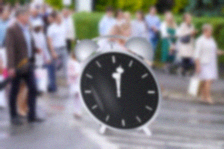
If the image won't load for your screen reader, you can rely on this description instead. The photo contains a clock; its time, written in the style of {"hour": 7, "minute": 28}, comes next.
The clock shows {"hour": 12, "minute": 2}
